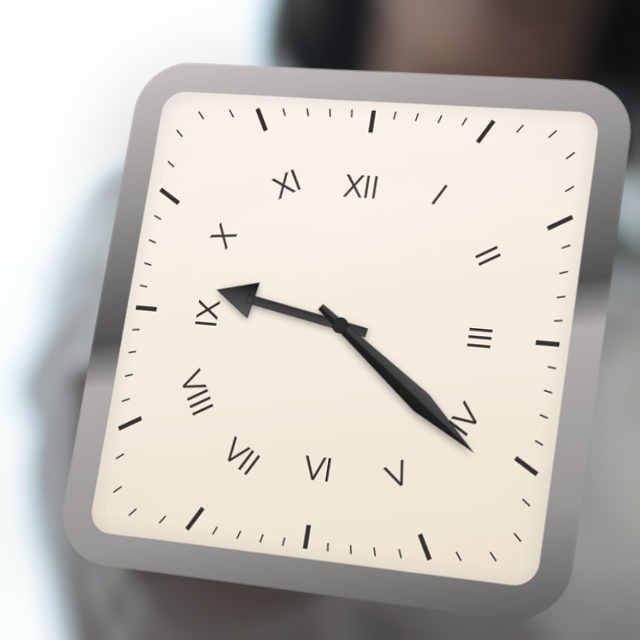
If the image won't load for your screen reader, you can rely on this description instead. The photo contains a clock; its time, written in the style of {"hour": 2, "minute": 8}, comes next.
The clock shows {"hour": 9, "minute": 21}
